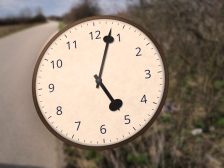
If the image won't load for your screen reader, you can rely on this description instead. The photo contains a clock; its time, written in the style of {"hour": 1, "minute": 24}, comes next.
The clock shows {"hour": 5, "minute": 3}
